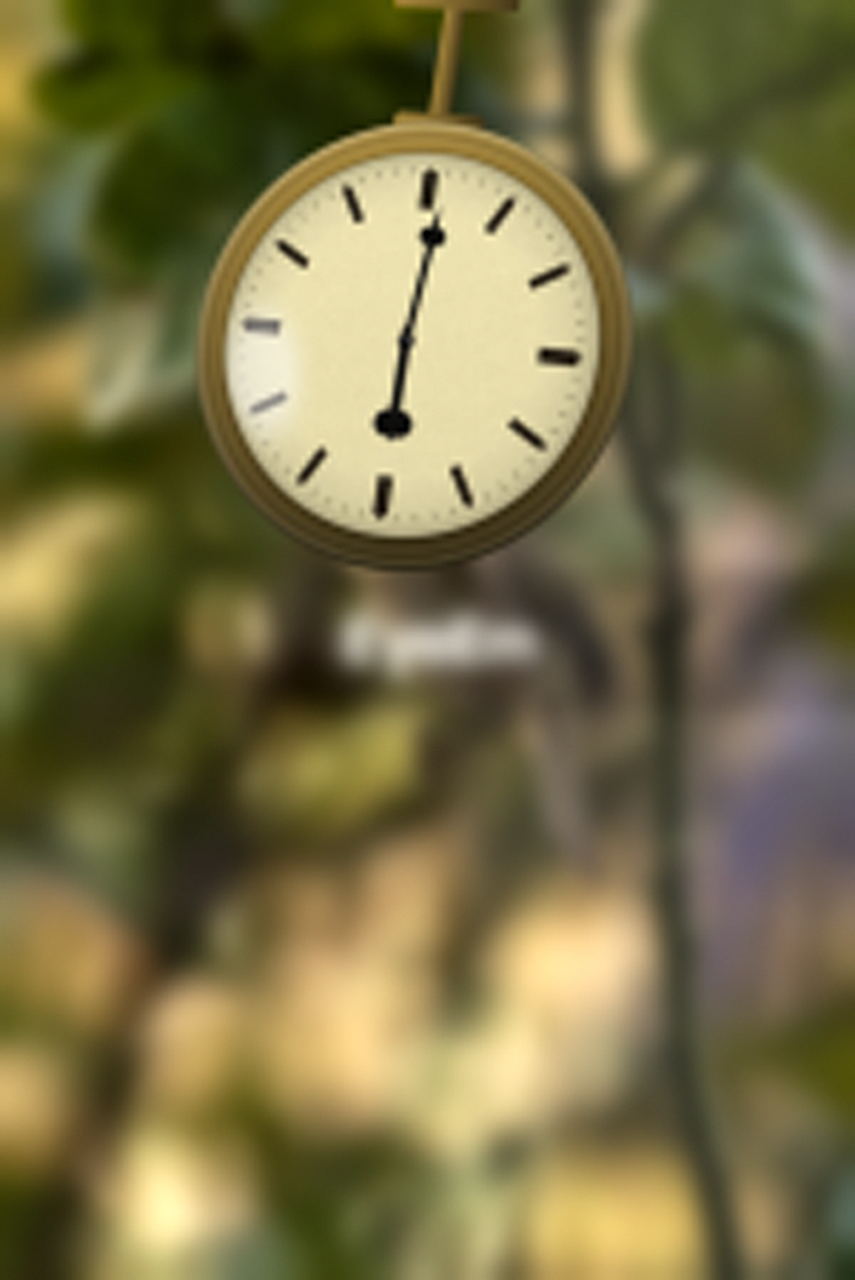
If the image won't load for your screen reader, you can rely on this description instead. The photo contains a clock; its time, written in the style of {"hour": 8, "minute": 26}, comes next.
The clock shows {"hour": 6, "minute": 1}
